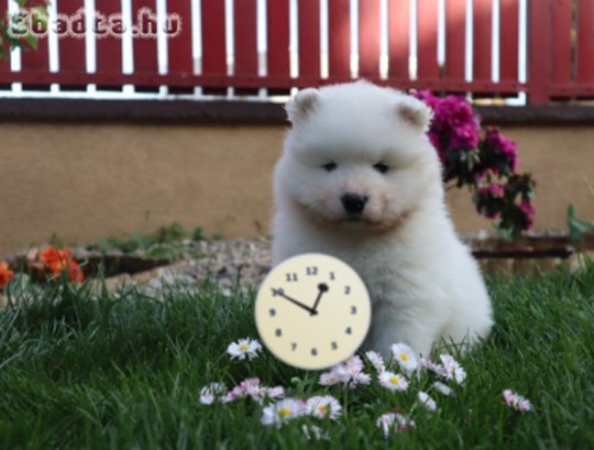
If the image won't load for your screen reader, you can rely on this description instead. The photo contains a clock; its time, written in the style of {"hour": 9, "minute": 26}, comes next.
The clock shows {"hour": 12, "minute": 50}
